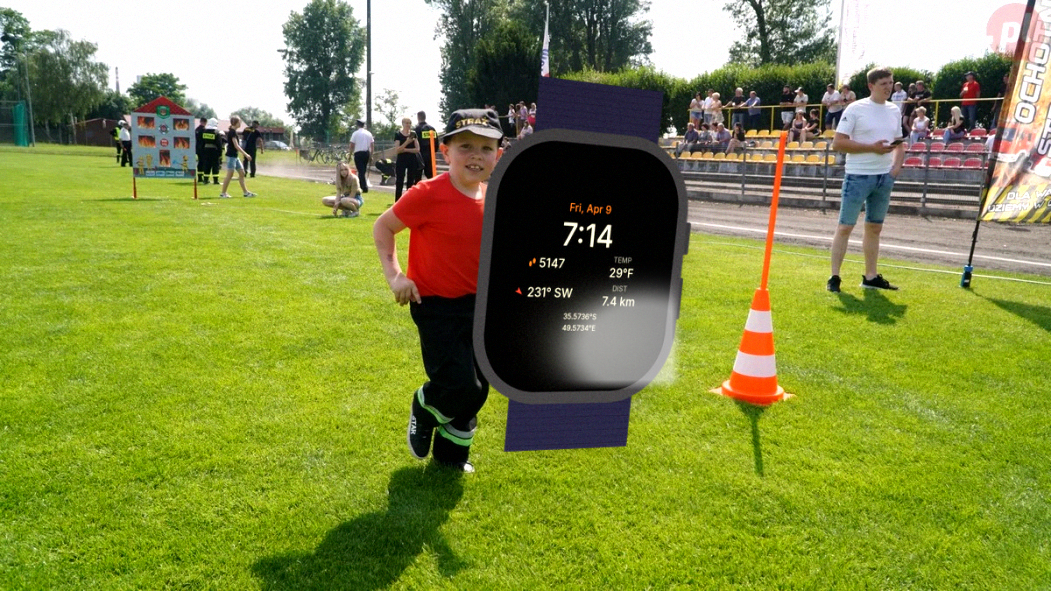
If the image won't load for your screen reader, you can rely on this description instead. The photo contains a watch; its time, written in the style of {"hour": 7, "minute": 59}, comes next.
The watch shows {"hour": 7, "minute": 14}
